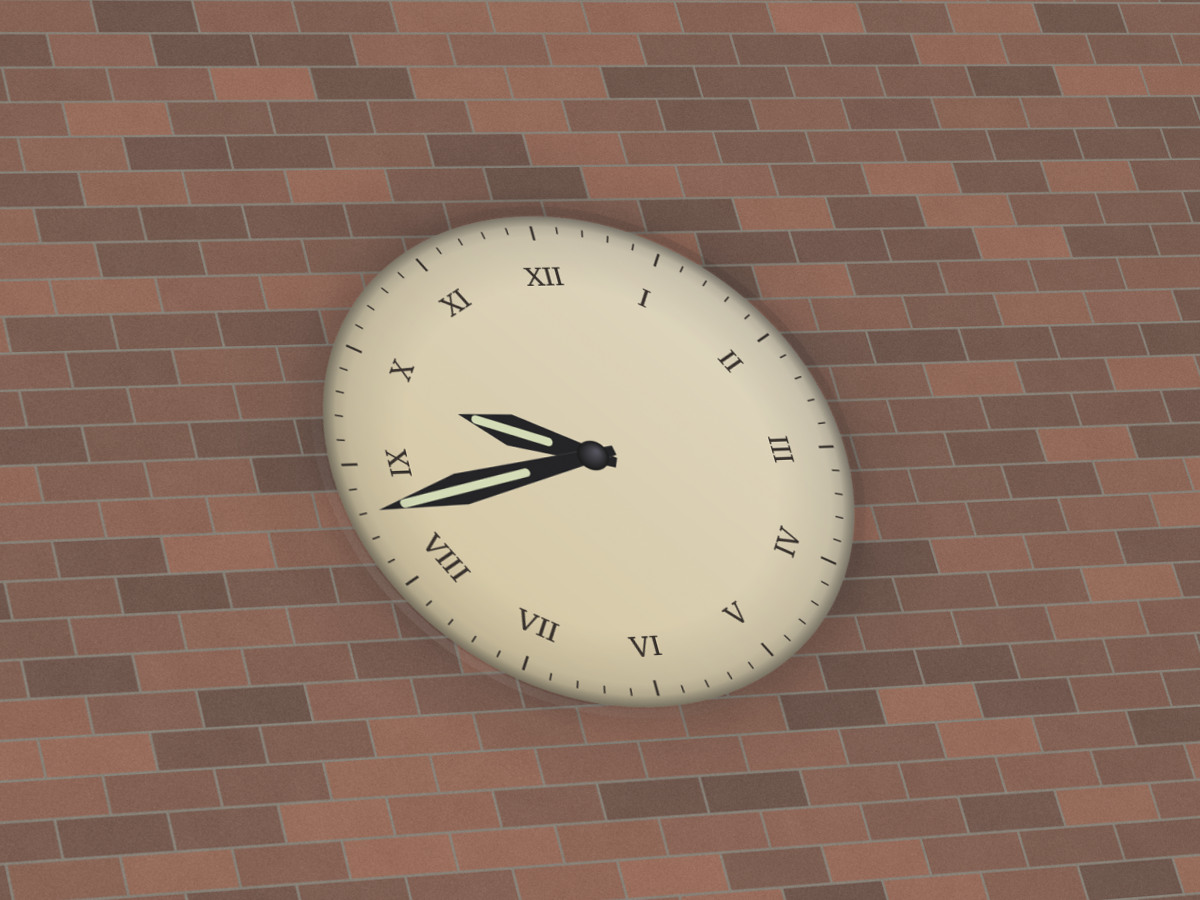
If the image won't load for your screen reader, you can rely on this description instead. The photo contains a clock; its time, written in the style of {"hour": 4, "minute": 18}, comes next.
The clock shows {"hour": 9, "minute": 43}
